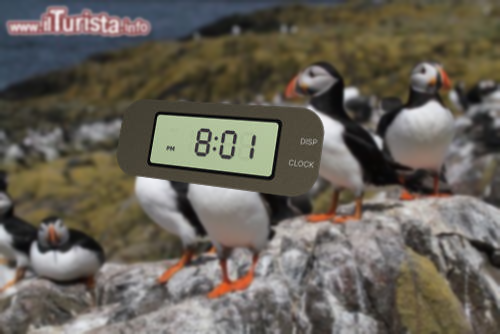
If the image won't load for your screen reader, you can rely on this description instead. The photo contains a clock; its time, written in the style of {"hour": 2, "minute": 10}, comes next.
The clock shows {"hour": 8, "minute": 1}
